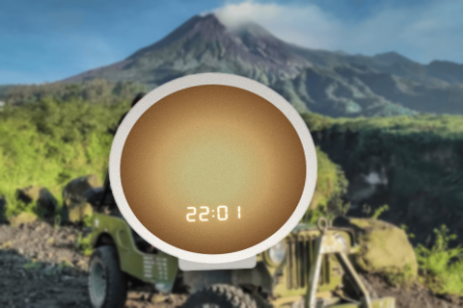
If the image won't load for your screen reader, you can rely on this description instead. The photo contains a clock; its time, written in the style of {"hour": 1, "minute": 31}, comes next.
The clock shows {"hour": 22, "minute": 1}
